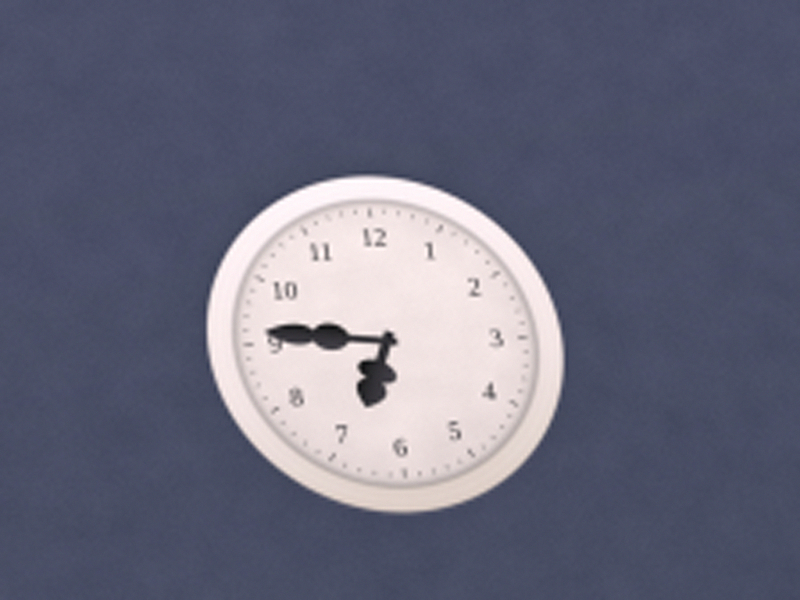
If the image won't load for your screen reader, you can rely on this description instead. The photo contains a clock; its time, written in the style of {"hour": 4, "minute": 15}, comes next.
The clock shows {"hour": 6, "minute": 46}
